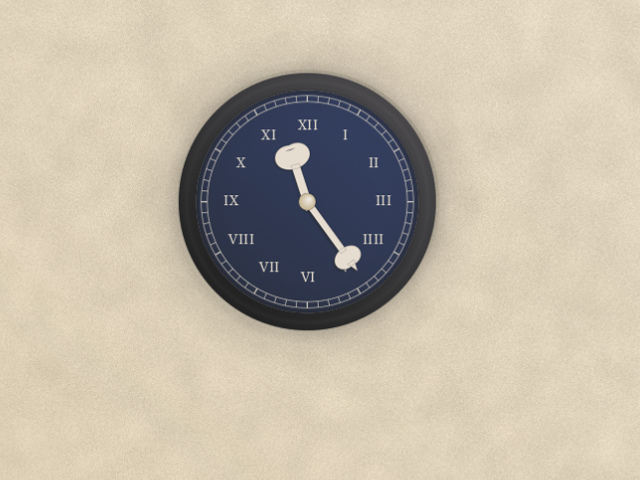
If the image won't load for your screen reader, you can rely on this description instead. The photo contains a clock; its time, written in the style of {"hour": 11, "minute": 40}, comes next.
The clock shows {"hour": 11, "minute": 24}
